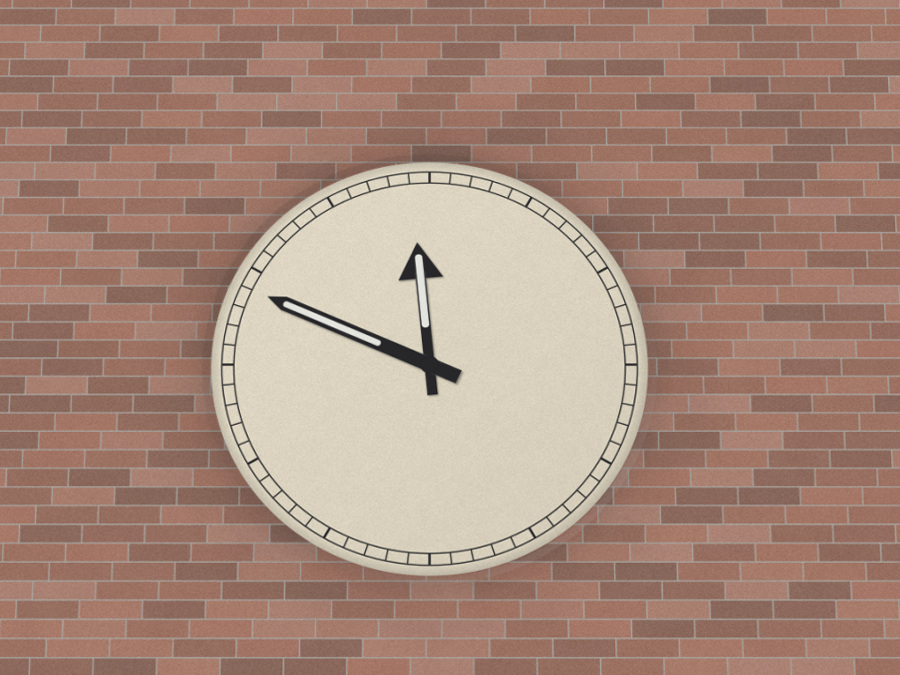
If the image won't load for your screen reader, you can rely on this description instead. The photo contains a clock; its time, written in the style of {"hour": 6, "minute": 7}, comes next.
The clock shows {"hour": 11, "minute": 49}
